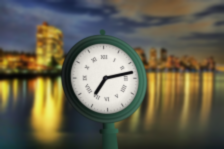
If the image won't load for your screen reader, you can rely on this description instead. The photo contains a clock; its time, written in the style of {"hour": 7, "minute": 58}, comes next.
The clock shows {"hour": 7, "minute": 13}
